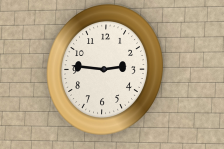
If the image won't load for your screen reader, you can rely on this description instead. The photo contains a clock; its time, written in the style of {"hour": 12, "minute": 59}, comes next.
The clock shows {"hour": 2, "minute": 46}
